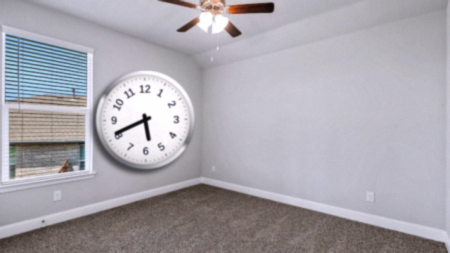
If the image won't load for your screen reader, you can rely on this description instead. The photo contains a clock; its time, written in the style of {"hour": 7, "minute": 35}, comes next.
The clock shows {"hour": 5, "minute": 41}
